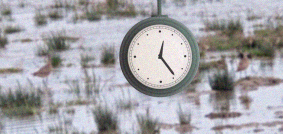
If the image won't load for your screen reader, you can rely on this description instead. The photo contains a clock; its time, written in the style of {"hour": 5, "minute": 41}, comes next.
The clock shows {"hour": 12, "minute": 24}
